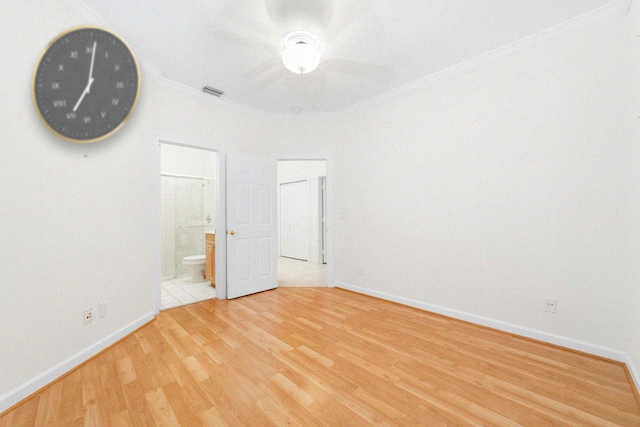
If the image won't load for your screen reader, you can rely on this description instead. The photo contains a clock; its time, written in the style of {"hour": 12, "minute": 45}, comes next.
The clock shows {"hour": 7, "minute": 1}
